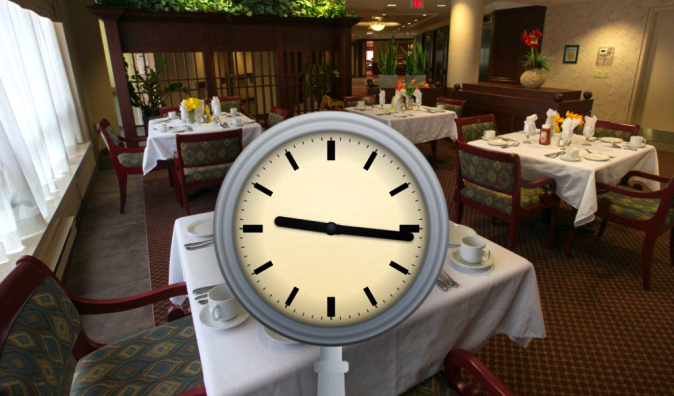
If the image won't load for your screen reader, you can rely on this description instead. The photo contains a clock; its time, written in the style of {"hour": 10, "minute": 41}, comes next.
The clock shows {"hour": 9, "minute": 16}
